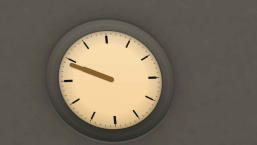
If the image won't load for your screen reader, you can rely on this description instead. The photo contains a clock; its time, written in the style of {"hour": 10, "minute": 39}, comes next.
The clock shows {"hour": 9, "minute": 49}
